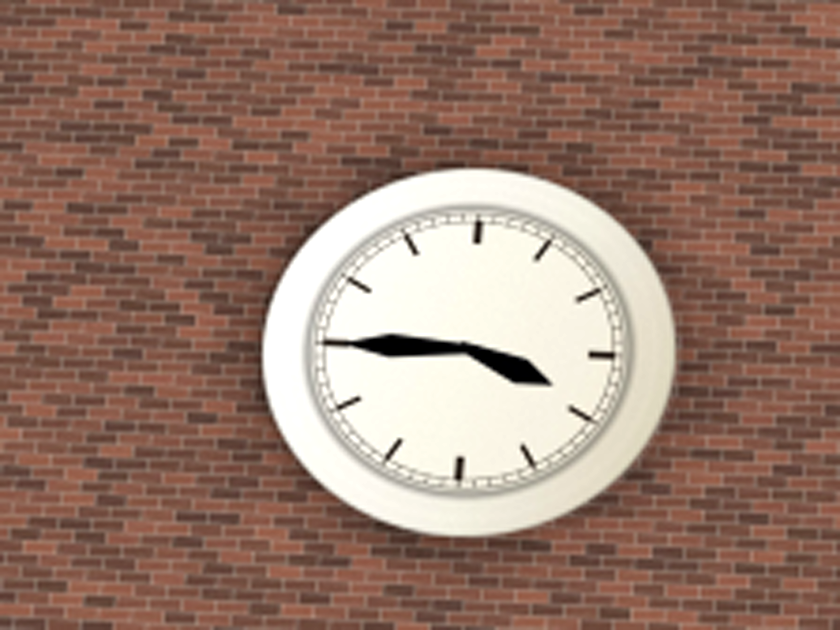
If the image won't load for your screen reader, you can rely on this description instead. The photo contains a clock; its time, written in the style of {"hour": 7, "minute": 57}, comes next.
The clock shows {"hour": 3, "minute": 45}
